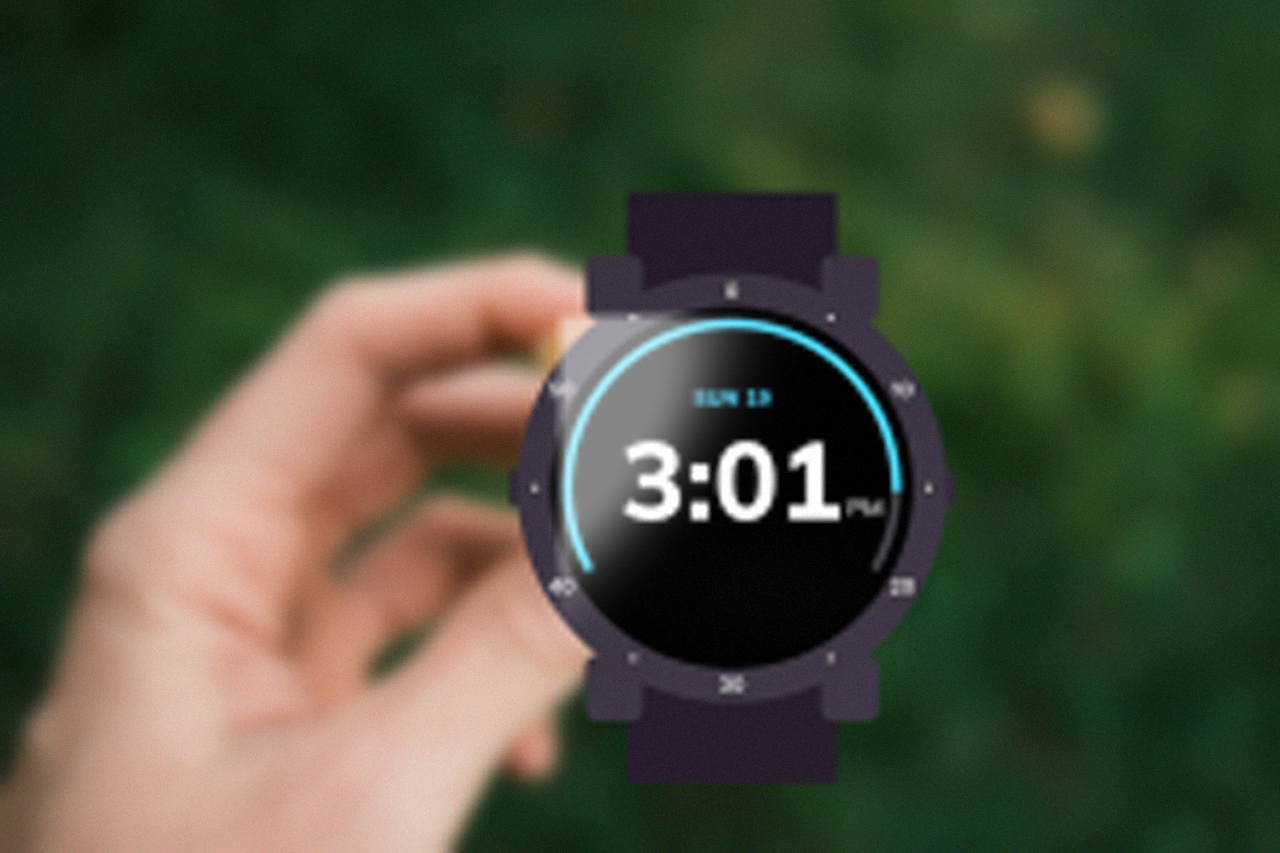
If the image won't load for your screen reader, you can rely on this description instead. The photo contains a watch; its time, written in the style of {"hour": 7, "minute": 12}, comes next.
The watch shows {"hour": 3, "minute": 1}
